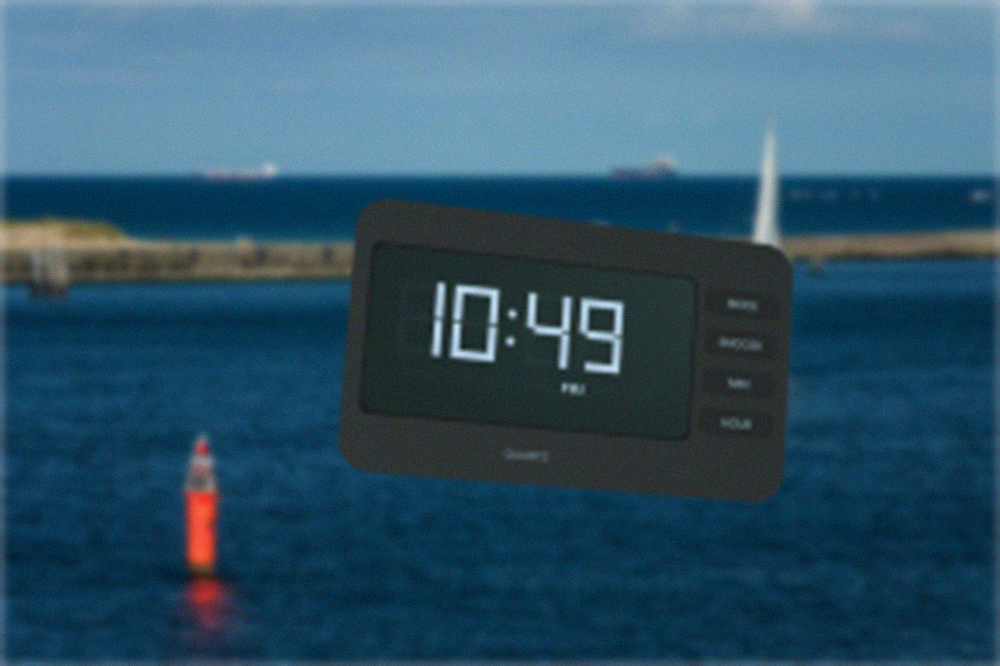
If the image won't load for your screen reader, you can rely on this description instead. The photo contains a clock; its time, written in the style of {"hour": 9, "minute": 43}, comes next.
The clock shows {"hour": 10, "minute": 49}
